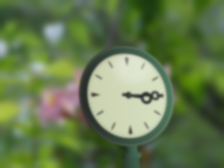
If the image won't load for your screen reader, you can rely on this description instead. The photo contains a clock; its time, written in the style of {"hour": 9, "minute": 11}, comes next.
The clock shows {"hour": 3, "minute": 15}
